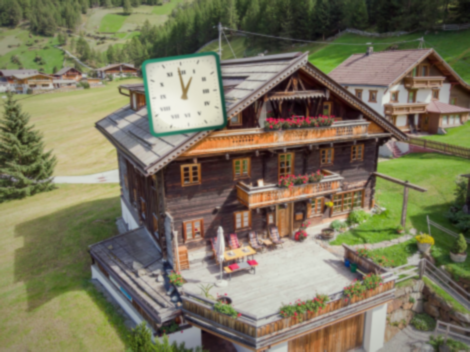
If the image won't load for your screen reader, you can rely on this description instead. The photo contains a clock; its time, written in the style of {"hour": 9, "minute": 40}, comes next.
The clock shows {"hour": 12, "minute": 59}
